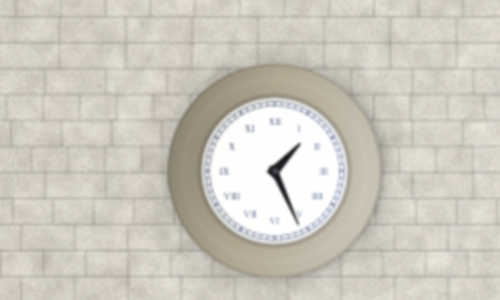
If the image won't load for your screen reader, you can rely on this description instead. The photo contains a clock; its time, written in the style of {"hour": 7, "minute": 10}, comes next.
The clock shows {"hour": 1, "minute": 26}
